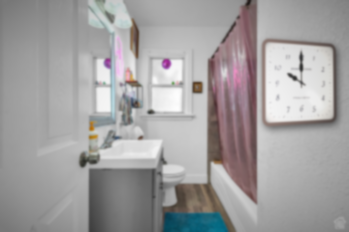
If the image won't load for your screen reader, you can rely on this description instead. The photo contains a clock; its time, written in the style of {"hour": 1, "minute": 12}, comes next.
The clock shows {"hour": 10, "minute": 0}
